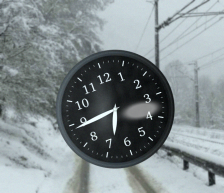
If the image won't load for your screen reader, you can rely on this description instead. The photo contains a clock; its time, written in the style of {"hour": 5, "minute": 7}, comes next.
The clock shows {"hour": 6, "minute": 44}
